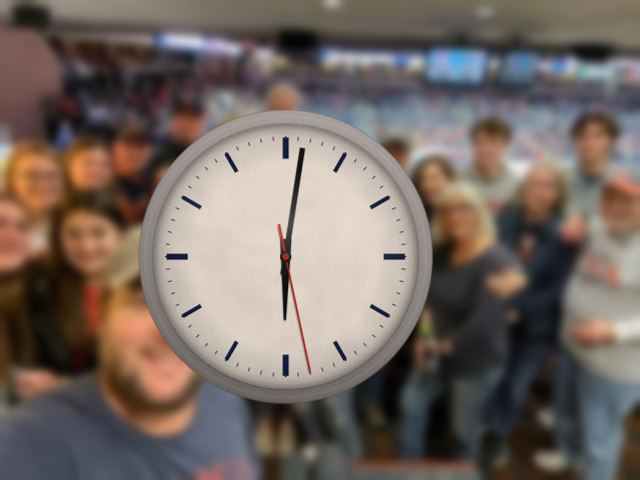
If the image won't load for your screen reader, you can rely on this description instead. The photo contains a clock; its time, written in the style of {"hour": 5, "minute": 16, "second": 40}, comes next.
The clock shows {"hour": 6, "minute": 1, "second": 28}
